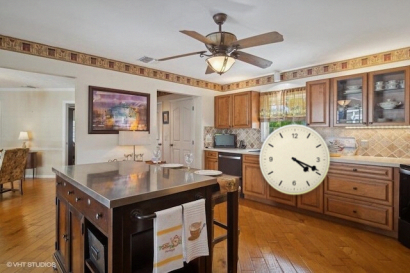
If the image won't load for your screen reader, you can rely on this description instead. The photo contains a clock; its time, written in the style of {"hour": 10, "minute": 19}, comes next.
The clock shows {"hour": 4, "minute": 19}
